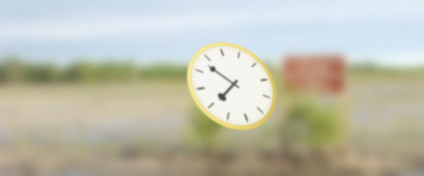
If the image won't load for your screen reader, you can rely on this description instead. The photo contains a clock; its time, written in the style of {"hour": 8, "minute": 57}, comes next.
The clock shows {"hour": 7, "minute": 53}
